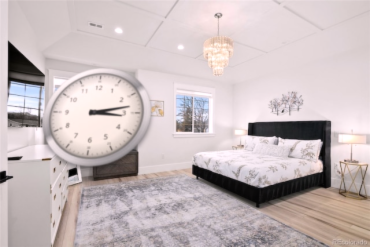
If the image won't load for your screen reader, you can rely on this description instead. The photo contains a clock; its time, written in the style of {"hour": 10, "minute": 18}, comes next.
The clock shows {"hour": 3, "minute": 13}
